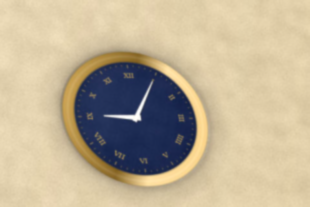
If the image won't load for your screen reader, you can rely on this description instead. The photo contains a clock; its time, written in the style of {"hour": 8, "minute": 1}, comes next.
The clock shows {"hour": 9, "minute": 5}
